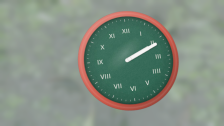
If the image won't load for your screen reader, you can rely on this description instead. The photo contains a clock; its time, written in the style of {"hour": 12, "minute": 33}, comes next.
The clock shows {"hour": 2, "minute": 11}
